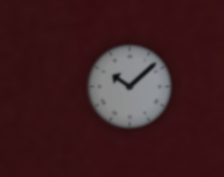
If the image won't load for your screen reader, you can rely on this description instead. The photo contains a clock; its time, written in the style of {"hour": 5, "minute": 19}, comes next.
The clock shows {"hour": 10, "minute": 8}
